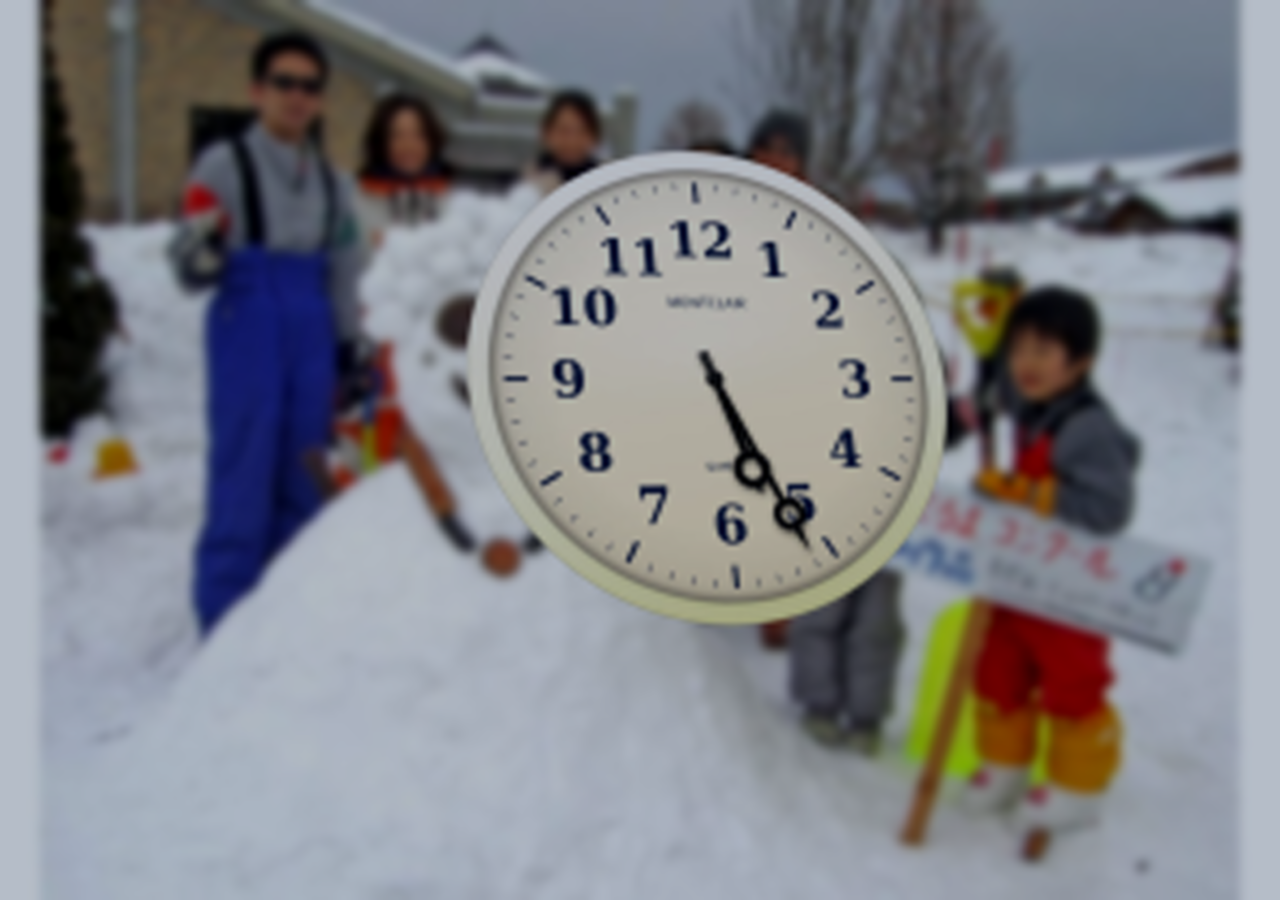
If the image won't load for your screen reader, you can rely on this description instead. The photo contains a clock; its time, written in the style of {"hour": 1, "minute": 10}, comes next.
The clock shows {"hour": 5, "minute": 26}
